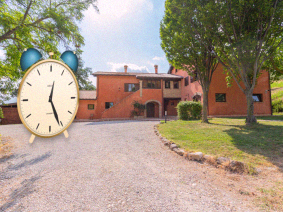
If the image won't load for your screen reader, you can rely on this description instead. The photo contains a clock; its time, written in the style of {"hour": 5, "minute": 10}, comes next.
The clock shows {"hour": 12, "minute": 26}
